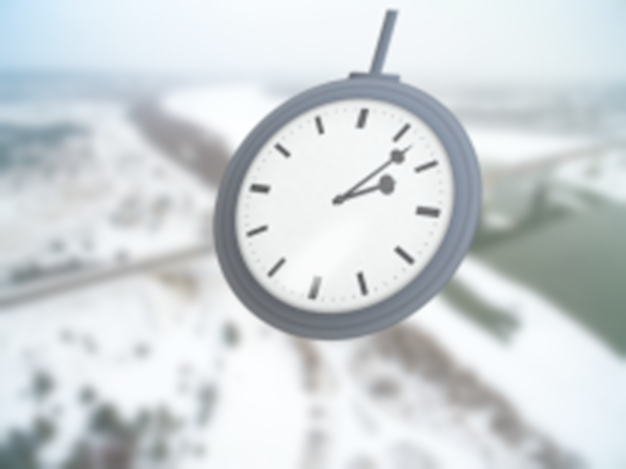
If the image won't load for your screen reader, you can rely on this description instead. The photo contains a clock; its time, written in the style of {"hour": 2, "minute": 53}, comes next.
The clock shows {"hour": 2, "minute": 7}
